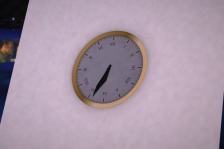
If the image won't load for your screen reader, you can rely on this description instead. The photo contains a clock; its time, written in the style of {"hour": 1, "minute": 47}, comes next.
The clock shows {"hour": 6, "minute": 34}
